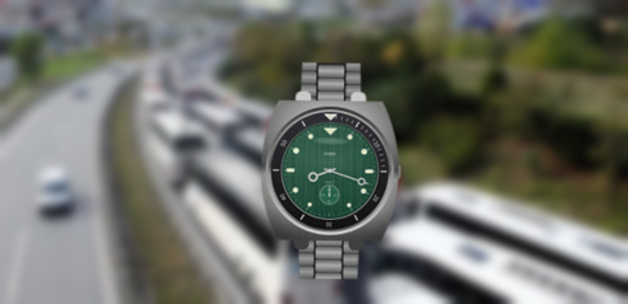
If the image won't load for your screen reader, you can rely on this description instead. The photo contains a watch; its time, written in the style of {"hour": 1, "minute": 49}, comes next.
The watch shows {"hour": 8, "minute": 18}
